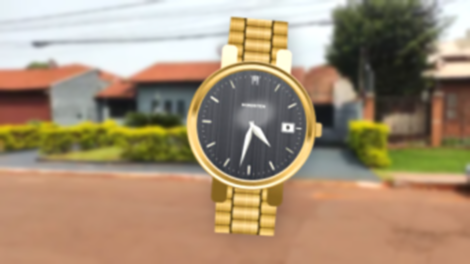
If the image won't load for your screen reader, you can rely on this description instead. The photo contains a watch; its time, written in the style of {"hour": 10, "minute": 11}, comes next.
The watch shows {"hour": 4, "minute": 32}
